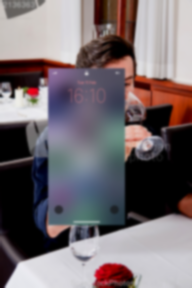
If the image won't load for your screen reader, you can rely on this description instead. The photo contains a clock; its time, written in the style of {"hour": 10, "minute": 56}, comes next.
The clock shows {"hour": 16, "minute": 10}
